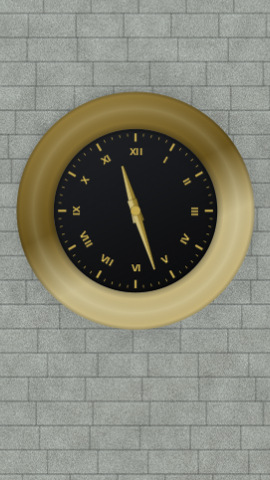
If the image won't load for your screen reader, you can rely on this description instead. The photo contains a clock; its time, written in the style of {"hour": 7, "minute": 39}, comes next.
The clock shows {"hour": 11, "minute": 27}
